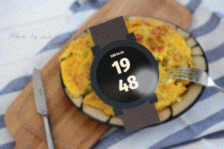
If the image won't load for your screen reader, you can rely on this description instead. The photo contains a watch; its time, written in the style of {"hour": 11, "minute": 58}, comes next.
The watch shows {"hour": 19, "minute": 48}
